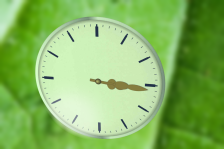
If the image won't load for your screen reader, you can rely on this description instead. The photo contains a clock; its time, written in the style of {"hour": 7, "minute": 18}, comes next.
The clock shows {"hour": 3, "minute": 16}
